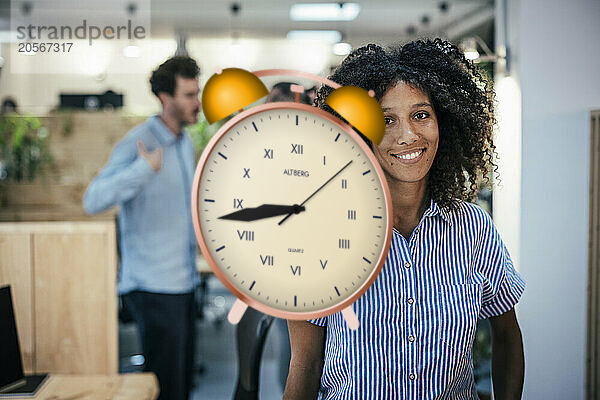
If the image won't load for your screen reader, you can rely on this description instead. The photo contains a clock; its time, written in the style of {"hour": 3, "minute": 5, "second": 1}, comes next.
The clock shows {"hour": 8, "minute": 43, "second": 8}
